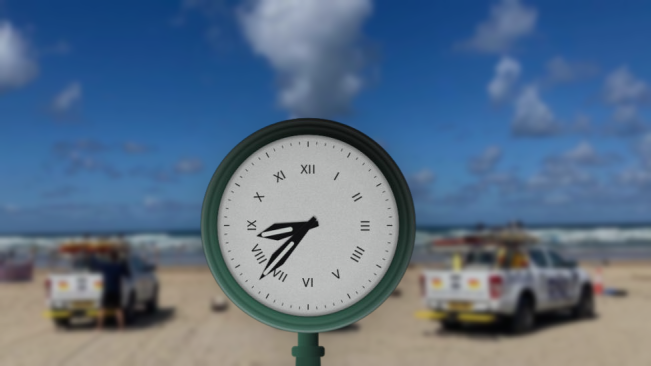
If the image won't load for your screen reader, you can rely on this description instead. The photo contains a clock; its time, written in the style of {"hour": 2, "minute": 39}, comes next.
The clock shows {"hour": 8, "minute": 37}
